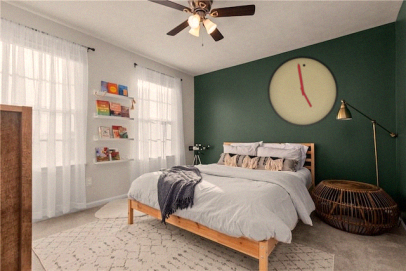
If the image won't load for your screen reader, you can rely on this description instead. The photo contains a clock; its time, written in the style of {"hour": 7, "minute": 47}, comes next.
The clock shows {"hour": 4, "minute": 58}
